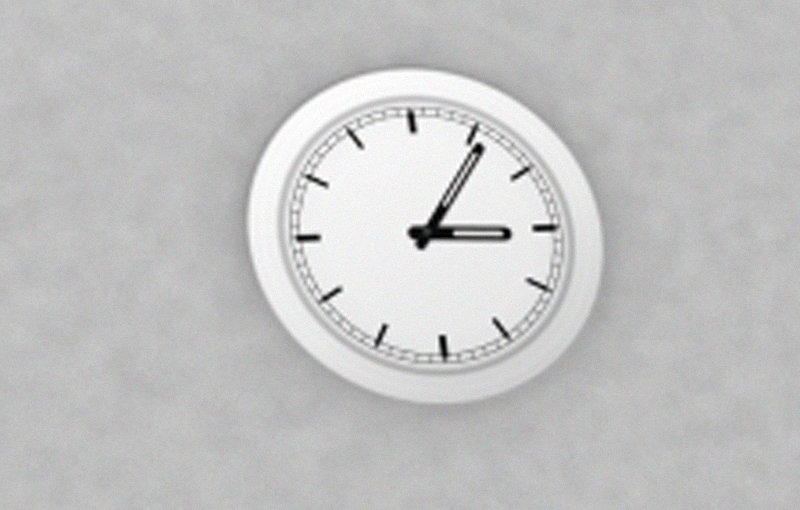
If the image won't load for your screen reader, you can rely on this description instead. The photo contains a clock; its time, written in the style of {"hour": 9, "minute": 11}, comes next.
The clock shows {"hour": 3, "minute": 6}
